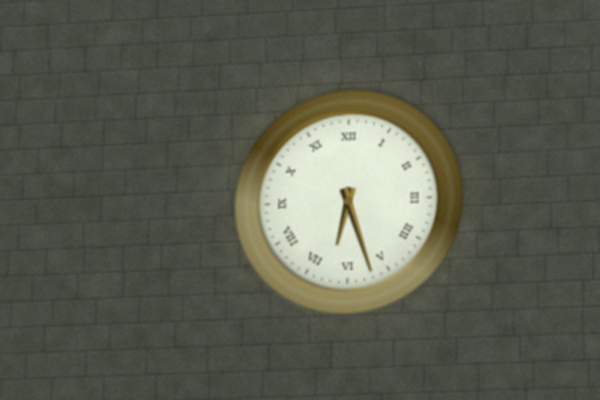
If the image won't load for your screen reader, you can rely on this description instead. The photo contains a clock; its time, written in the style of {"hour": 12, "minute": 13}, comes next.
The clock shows {"hour": 6, "minute": 27}
